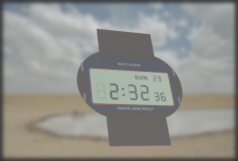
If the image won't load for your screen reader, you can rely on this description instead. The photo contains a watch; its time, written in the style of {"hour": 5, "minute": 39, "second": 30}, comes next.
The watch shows {"hour": 2, "minute": 32, "second": 36}
